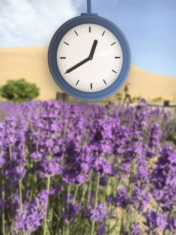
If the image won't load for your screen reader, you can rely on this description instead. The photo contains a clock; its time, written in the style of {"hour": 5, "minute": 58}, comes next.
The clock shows {"hour": 12, "minute": 40}
